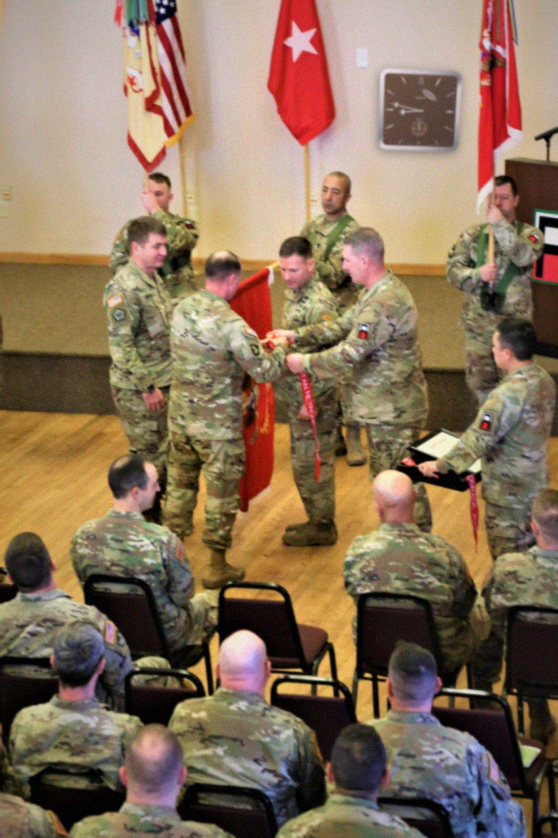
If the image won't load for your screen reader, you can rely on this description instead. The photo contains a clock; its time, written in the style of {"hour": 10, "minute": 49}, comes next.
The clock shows {"hour": 8, "minute": 47}
